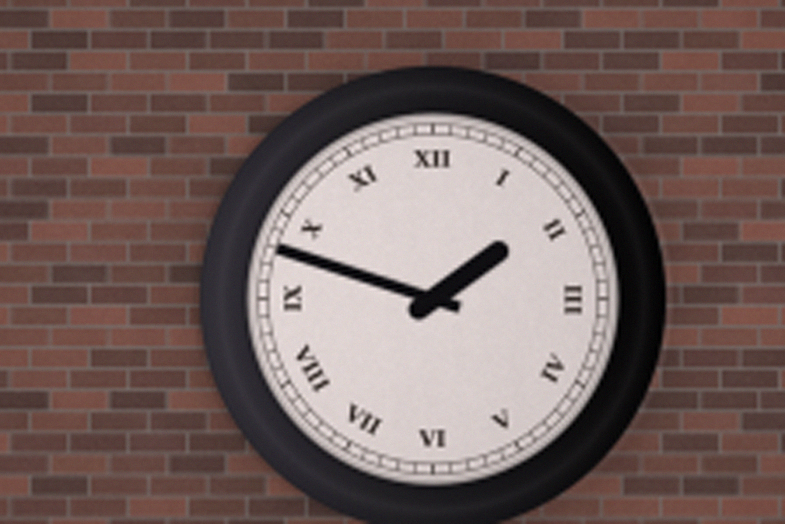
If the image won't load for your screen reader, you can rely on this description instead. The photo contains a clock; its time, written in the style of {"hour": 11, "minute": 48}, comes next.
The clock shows {"hour": 1, "minute": 48}
